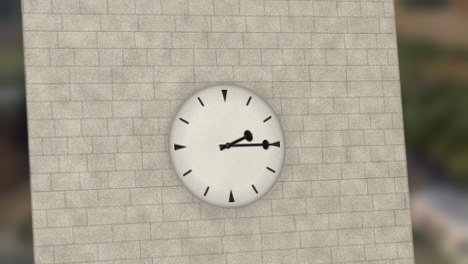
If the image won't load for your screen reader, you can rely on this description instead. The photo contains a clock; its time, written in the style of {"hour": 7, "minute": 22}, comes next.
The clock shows {"hour": 2, "minute": 15}
